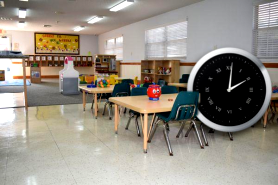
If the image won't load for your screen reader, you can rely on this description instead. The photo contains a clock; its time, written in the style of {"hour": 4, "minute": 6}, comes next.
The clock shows {"hour": 2, "minute": 1}
